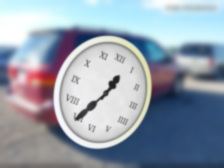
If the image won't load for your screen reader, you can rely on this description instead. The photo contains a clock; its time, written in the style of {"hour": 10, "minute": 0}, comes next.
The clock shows {"hour": 12, "minute": 35}
